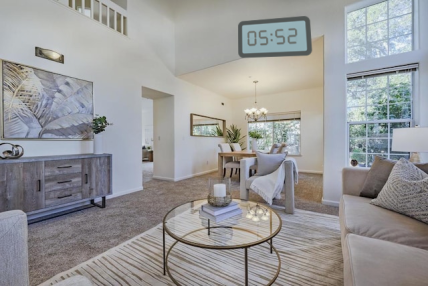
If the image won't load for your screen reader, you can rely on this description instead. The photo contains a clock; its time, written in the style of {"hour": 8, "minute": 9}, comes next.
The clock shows {"hour": 5, "minute": 52}
